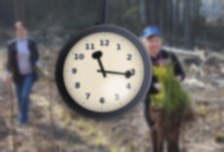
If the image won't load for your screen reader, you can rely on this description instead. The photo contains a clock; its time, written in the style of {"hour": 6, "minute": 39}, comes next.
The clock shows {"hour": 11, "minute": 16}
